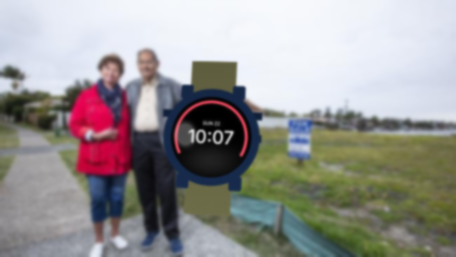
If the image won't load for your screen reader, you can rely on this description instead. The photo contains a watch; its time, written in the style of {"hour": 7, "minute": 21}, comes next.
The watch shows {"hour": 10, "minute": 7}
